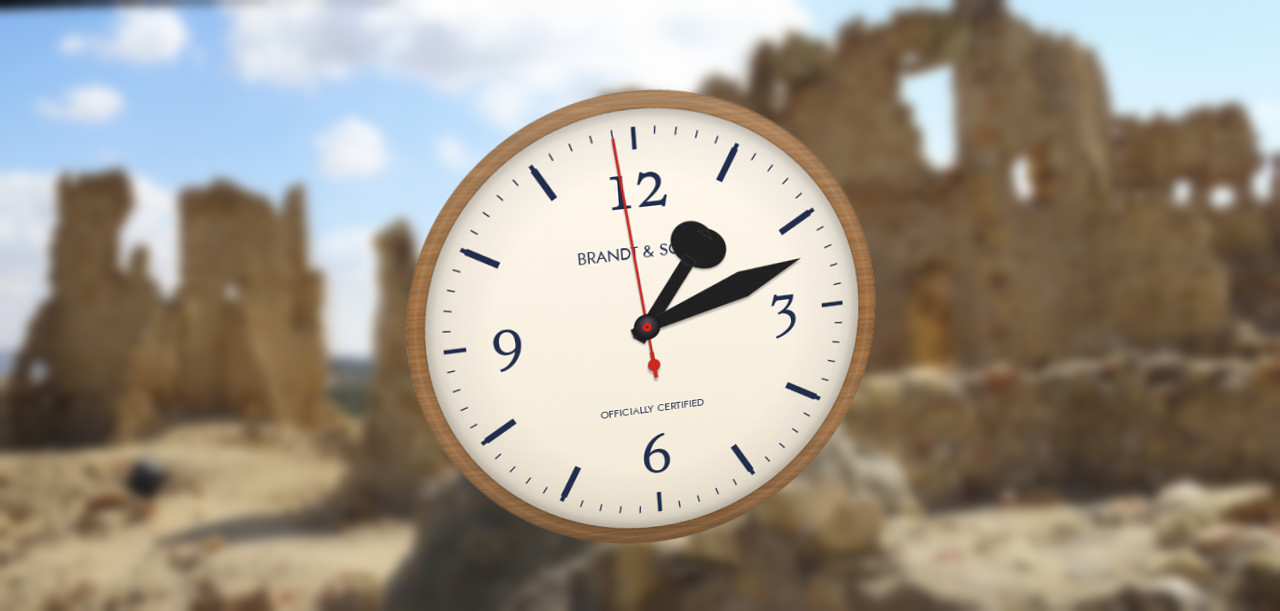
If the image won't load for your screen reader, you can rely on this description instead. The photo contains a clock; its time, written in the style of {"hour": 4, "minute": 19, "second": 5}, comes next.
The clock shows {"hour": 1, "minute": 11, "second": 59}
